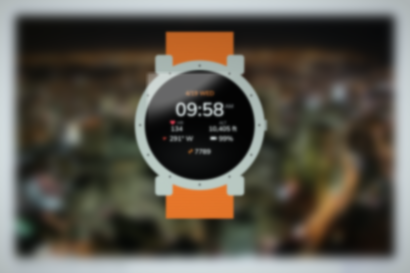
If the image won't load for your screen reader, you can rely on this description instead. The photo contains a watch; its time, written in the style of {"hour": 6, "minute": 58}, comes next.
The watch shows {"hour": 9, "minute": 58}
